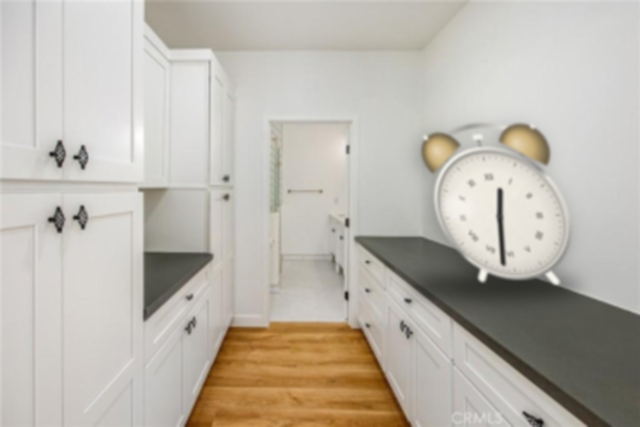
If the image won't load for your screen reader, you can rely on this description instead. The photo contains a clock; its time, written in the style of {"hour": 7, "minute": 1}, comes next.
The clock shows {"hour": 12, "minute": 32}
